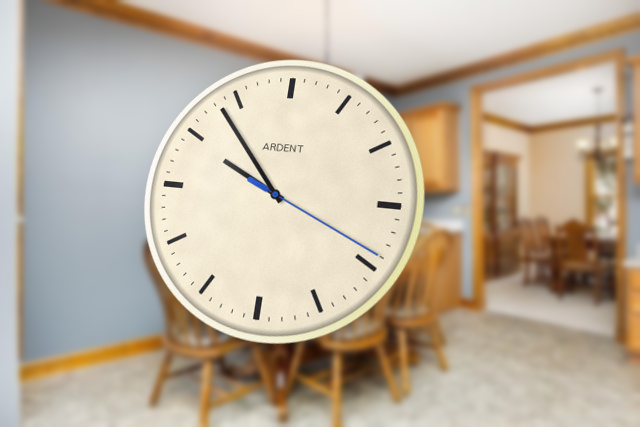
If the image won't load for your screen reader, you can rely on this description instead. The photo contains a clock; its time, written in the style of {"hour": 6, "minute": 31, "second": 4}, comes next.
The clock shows {"hour": 9, "minute": 53, "second": 19}
